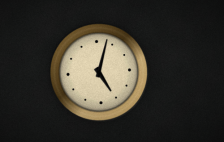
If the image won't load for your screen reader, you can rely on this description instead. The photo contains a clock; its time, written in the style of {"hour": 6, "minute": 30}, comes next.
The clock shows {"hour": 5, "minute": 3}
